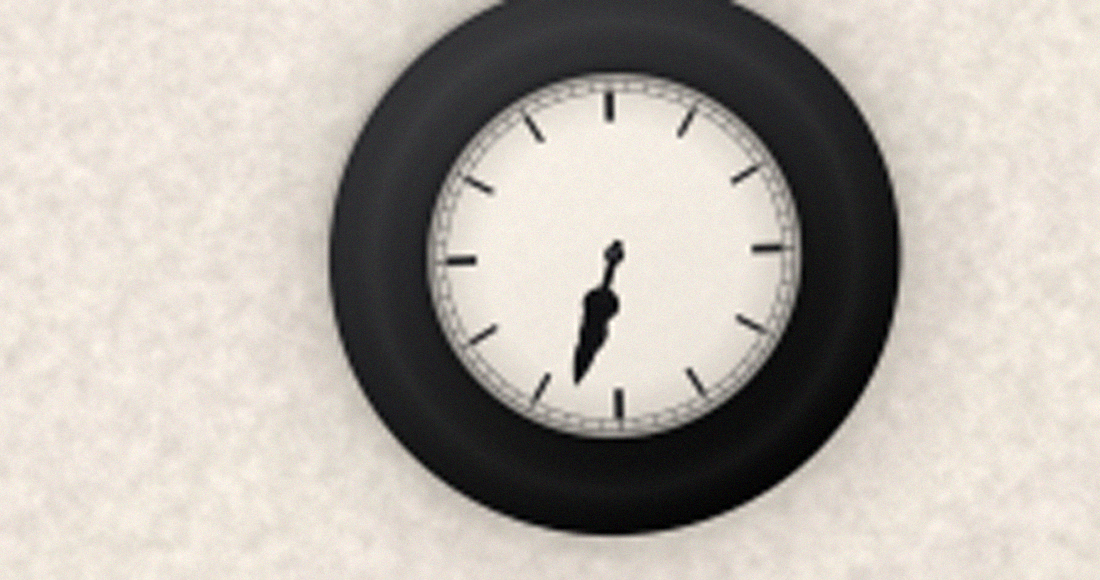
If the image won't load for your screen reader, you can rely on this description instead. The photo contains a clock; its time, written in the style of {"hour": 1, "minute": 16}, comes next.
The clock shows {"hour": 6, "minute": 33}
